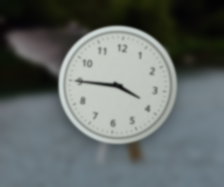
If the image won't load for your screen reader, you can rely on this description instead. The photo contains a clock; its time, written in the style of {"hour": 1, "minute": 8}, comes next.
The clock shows {"hour": 3, "minute": 45}
